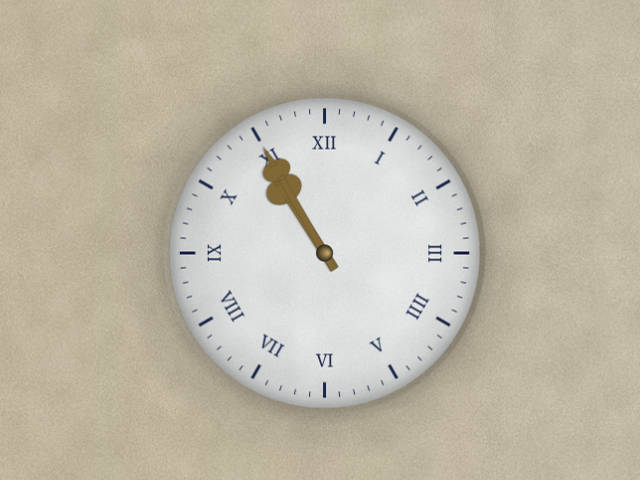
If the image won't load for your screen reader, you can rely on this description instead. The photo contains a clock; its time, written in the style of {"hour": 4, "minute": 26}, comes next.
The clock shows {"hour": 10, "minute": 55}
